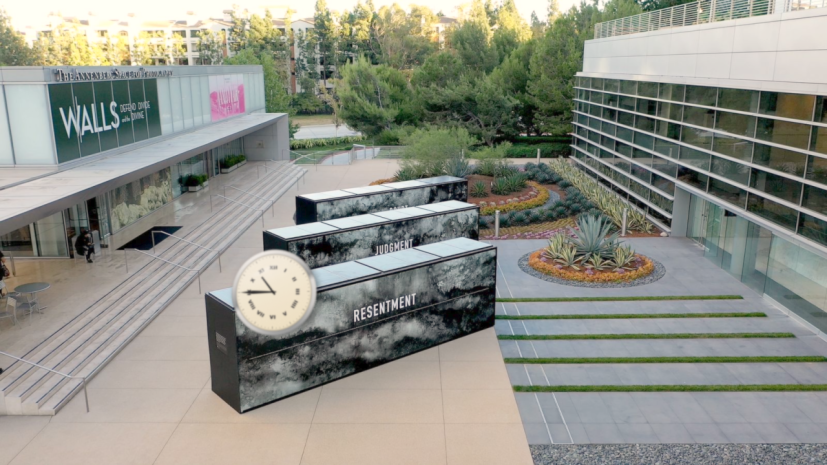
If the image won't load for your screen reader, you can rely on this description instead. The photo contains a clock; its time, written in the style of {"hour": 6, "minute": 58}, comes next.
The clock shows {"hour": 10, "minute": 45}
